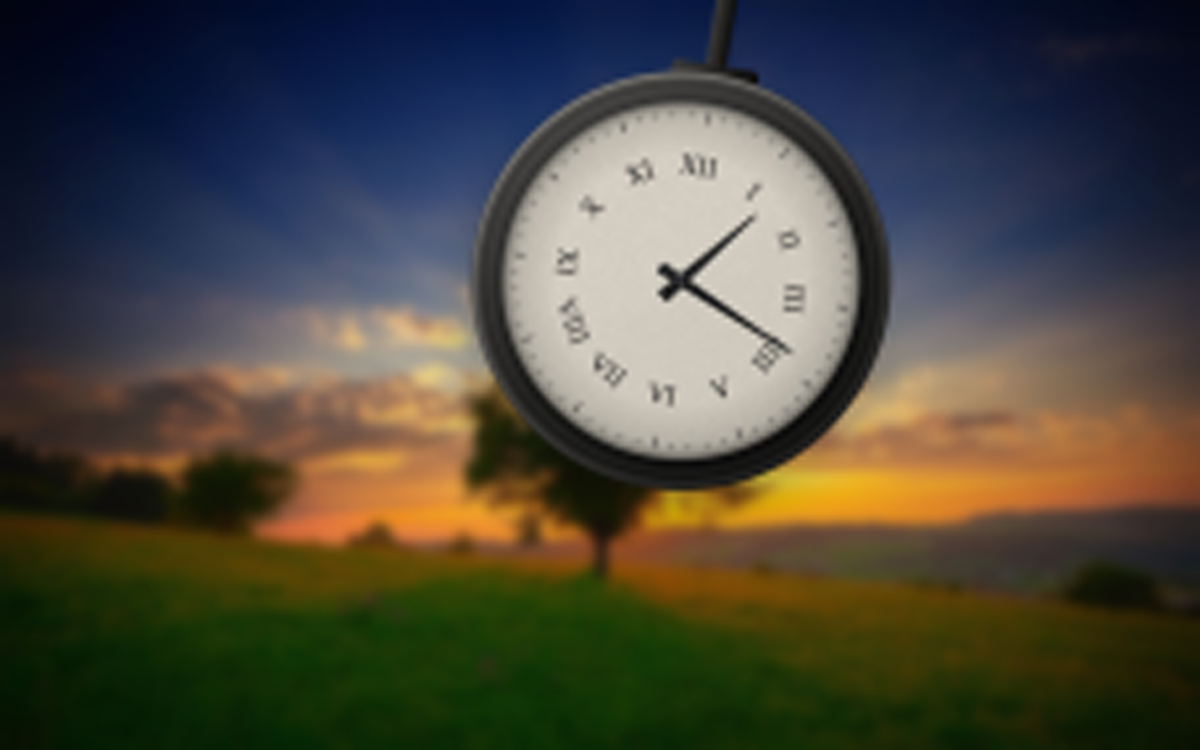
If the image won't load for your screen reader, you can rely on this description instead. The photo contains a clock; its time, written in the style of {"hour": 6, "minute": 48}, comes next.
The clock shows {"hour": 1, "minute": 19}
